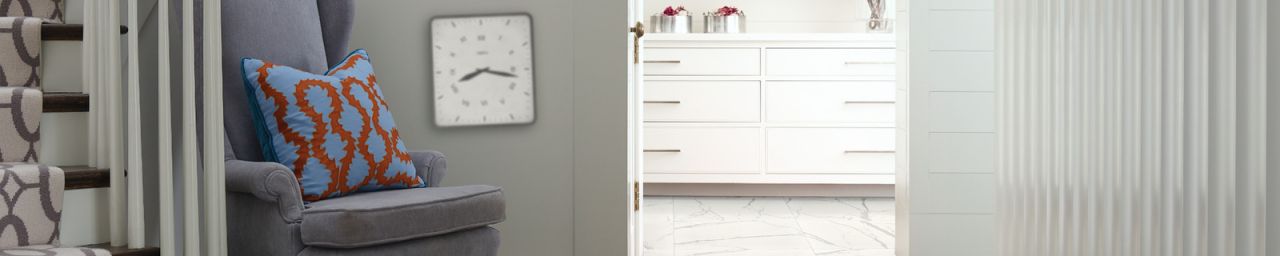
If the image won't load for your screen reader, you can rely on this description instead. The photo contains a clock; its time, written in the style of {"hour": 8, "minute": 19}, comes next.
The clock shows {"hour": 8, "minute": 17}
